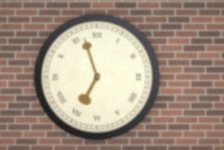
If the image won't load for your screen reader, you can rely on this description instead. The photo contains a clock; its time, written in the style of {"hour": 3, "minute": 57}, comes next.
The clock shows {"hour": 6, "minute": 57}
